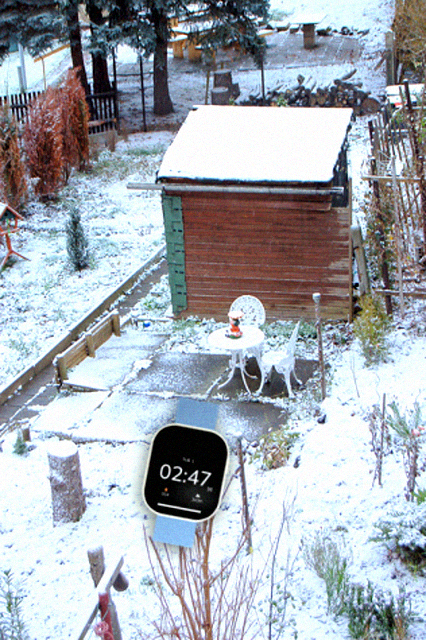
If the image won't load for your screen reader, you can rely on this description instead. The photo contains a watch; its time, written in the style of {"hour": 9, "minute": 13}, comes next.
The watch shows {"hour": 2, "minute": 47}
